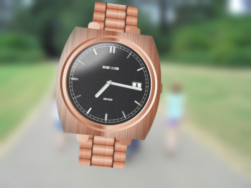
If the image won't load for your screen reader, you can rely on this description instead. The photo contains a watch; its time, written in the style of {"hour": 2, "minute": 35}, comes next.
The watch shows {"hour": 7, "minute": 16}
